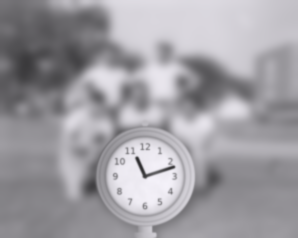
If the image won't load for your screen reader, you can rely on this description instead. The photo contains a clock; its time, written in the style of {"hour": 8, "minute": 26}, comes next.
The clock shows {"hour": 11, "minute": 12}
